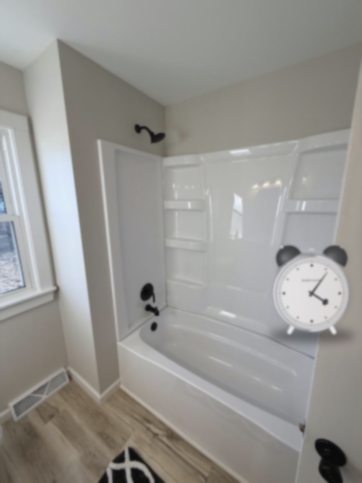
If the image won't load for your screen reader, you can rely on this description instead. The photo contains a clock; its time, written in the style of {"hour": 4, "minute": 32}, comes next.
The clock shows {"hour": 4, "minute": 6}
